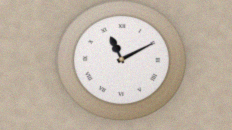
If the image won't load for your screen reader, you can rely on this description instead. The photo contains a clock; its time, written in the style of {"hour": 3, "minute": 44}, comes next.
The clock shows {"hour": 11, "minute": 10}
